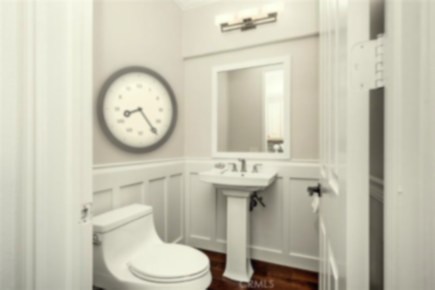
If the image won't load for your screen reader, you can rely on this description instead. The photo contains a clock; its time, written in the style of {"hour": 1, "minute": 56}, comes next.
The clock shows {"hour": 8, "minute": 24}
